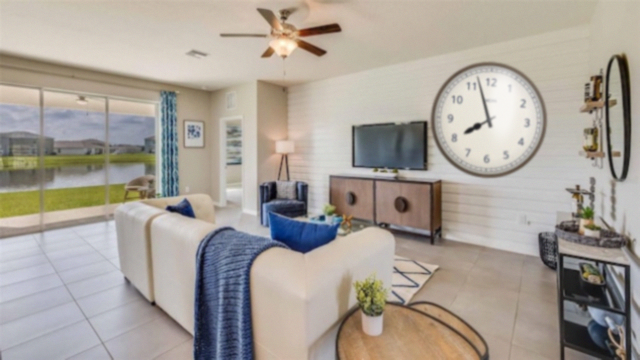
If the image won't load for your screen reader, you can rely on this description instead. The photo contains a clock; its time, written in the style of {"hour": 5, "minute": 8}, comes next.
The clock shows {"hour": 7, "minute": 57}
